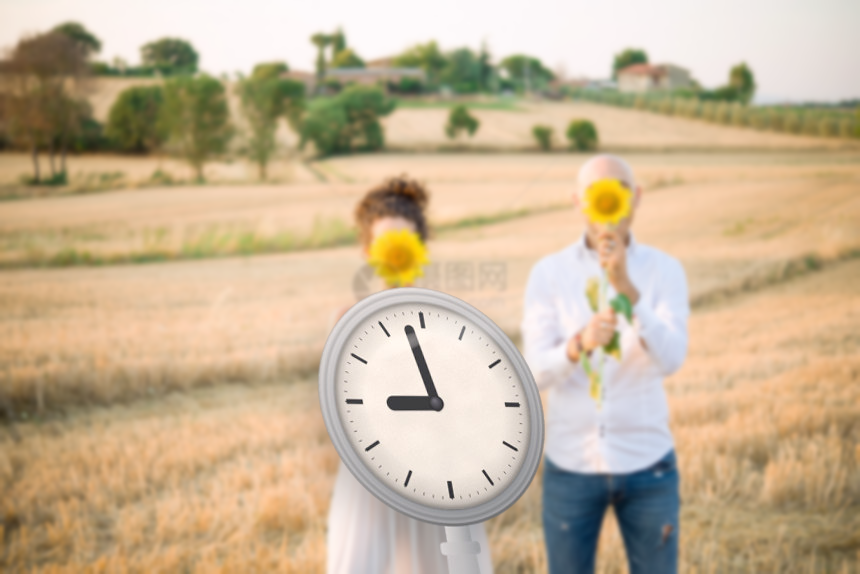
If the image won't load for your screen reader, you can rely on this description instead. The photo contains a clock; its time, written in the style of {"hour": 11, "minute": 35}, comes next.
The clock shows {"hour": 8, "minute": 58}
